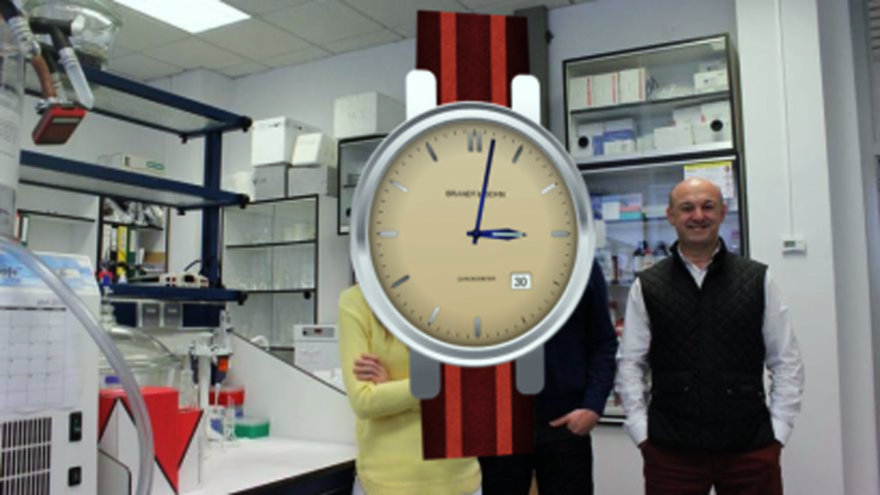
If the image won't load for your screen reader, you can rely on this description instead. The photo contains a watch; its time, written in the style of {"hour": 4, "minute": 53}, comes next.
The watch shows {"hour": 3, "minute": 2}
